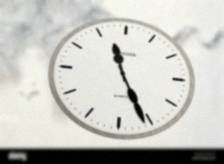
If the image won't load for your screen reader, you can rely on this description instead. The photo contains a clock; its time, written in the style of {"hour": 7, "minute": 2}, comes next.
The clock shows {"hour": 11, "minute": 26}
